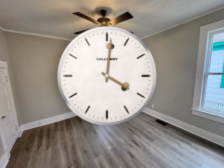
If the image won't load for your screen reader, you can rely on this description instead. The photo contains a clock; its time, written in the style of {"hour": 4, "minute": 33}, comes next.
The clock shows {"hour": 4, "minute": 1}
